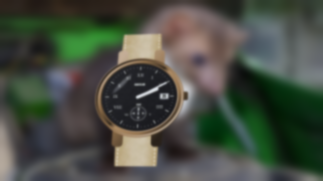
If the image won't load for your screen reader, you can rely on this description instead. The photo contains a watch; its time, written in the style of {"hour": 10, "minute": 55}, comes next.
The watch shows {"hour": 2, "minute": 10}
